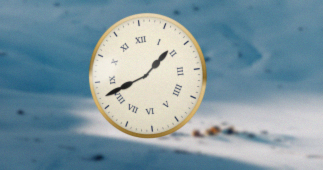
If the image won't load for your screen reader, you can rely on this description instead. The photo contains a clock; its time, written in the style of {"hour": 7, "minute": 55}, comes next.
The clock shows {"hour": 1, "minute": 42}
